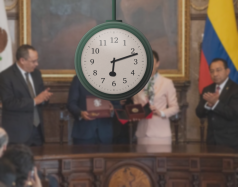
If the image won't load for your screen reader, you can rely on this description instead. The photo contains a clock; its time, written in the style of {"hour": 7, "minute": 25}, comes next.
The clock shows {"hour": 6, "minute": 12}
